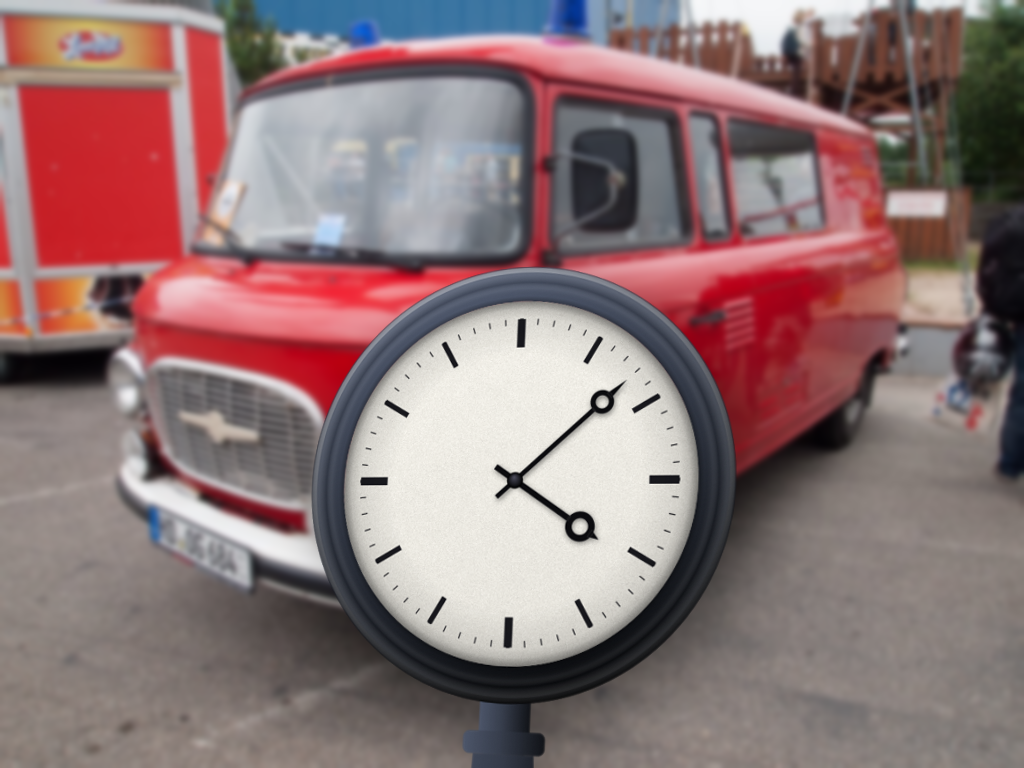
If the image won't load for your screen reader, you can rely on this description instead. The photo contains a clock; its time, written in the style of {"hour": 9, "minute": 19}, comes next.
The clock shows {"hour": 4, "minute": 8}
